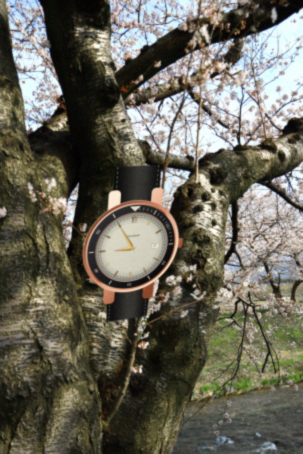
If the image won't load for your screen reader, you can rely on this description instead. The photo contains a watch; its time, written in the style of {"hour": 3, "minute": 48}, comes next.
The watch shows {"hour": 8, "minute": 55}
